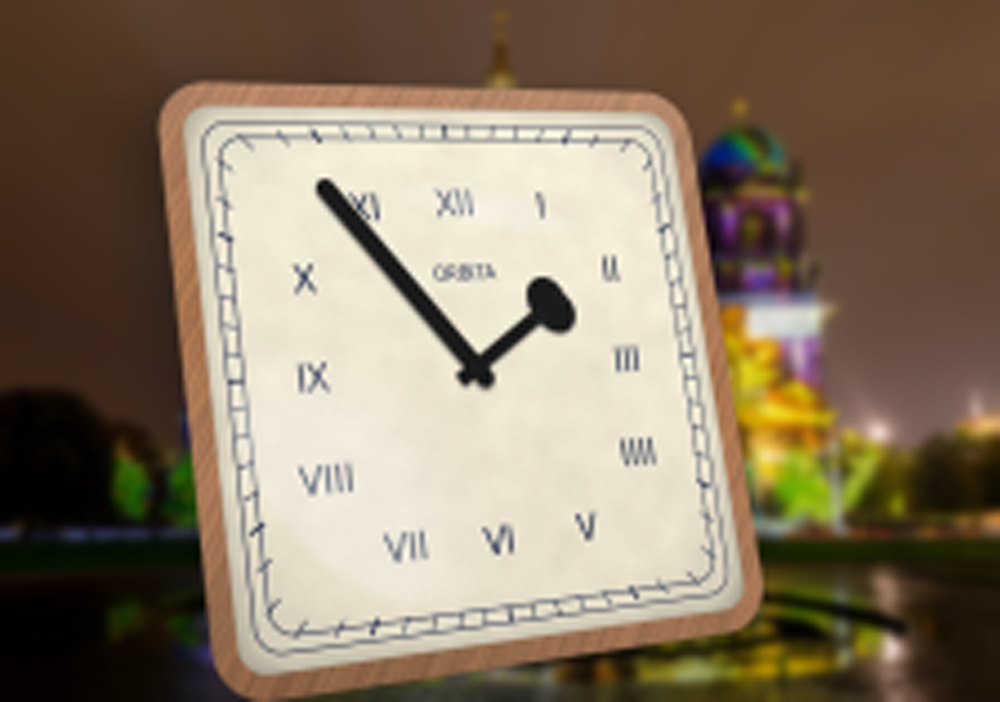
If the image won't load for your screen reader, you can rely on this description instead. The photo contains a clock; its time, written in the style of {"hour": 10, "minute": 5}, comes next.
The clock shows {"hour": 1, "minute": 54}
